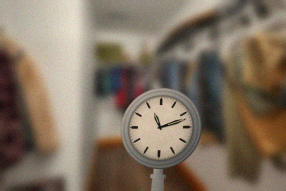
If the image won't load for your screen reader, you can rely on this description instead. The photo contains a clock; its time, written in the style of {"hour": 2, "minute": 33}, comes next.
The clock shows {"hour": 11, "minute": 12}
